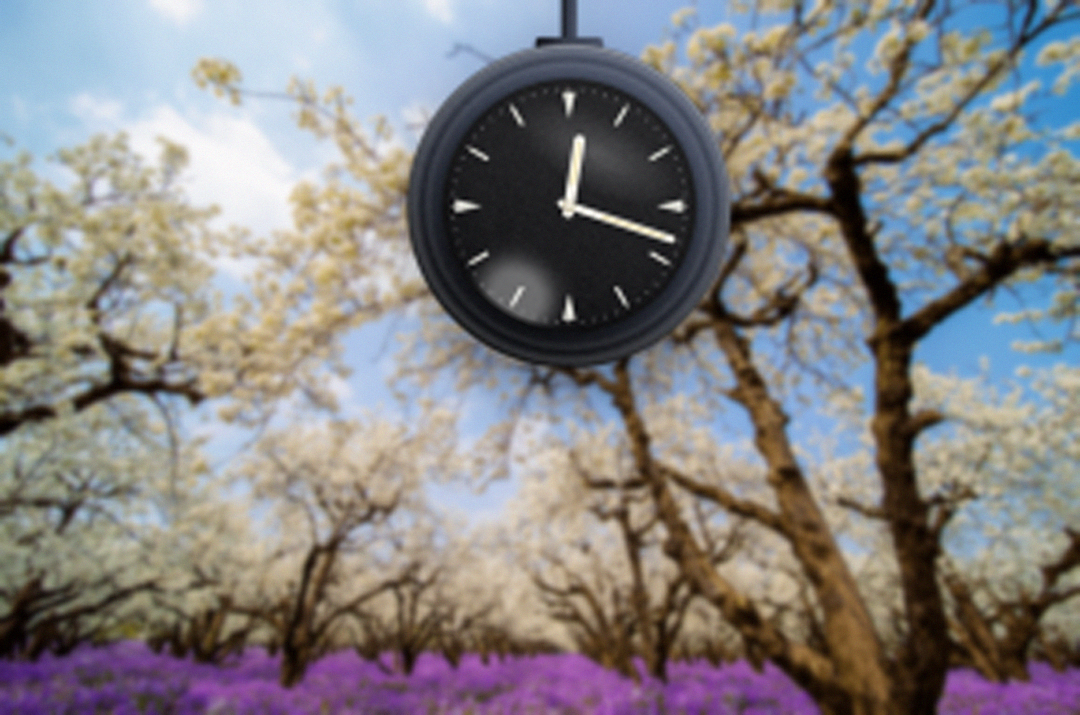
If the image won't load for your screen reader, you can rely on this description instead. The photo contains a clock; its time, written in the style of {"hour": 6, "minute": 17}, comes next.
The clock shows {"hour": 12, "minute": 18}
